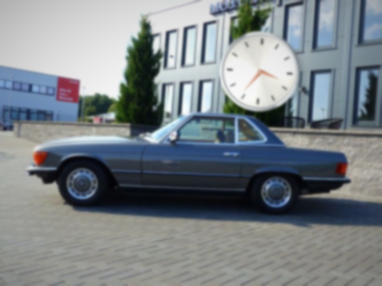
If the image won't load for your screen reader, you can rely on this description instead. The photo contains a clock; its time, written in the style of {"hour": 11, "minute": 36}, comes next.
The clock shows {"hour": 3, "minute": 36}
